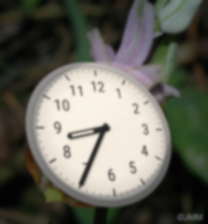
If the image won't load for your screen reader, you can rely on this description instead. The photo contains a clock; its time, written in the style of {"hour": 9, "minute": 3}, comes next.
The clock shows {"hour": 8, "minute": 35}
